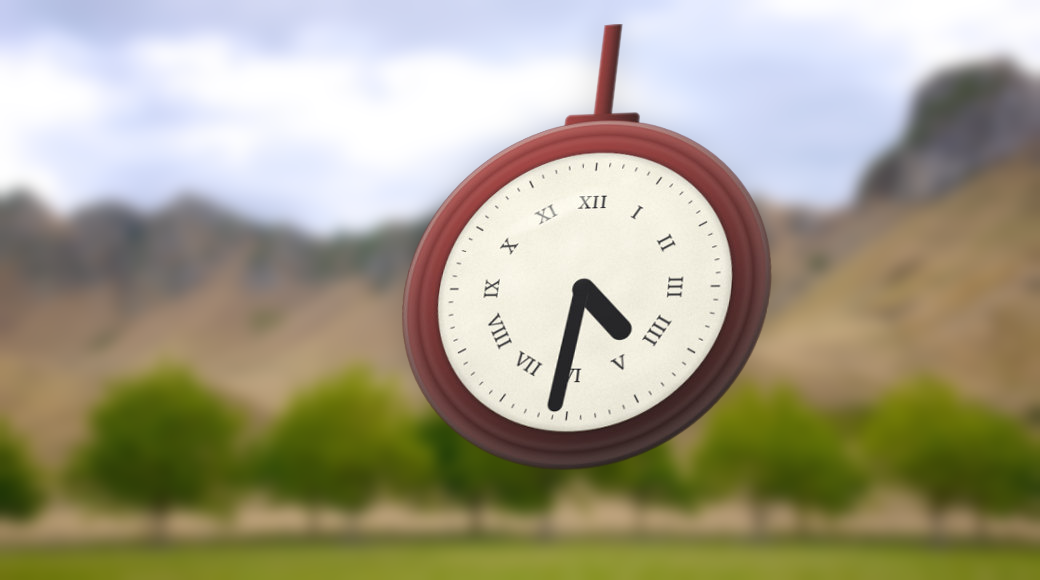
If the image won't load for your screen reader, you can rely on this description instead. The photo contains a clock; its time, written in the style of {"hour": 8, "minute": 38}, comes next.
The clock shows {"hour": 4, "minute": 31}
